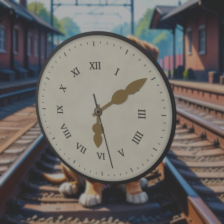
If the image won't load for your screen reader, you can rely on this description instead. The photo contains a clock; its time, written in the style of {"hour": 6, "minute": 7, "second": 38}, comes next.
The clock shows {"hour": 6, "minute": 9, "second": 28}
